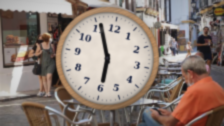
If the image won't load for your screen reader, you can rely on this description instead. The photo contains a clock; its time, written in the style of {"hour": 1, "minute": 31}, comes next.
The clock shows {"hour": 5, "minute": 56}
